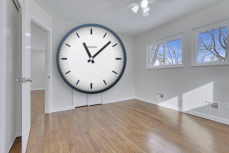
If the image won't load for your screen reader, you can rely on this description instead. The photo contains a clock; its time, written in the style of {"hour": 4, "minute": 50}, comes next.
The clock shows {"hour": 11, "minute": 8}
